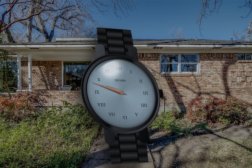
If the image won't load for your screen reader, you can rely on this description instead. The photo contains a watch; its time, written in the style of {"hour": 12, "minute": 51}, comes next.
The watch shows {"hour": 9, "minute": 48}
